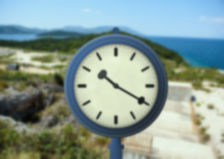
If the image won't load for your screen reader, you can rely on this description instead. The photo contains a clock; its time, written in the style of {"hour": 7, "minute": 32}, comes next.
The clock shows {"hour": 10, "minute": 20}
